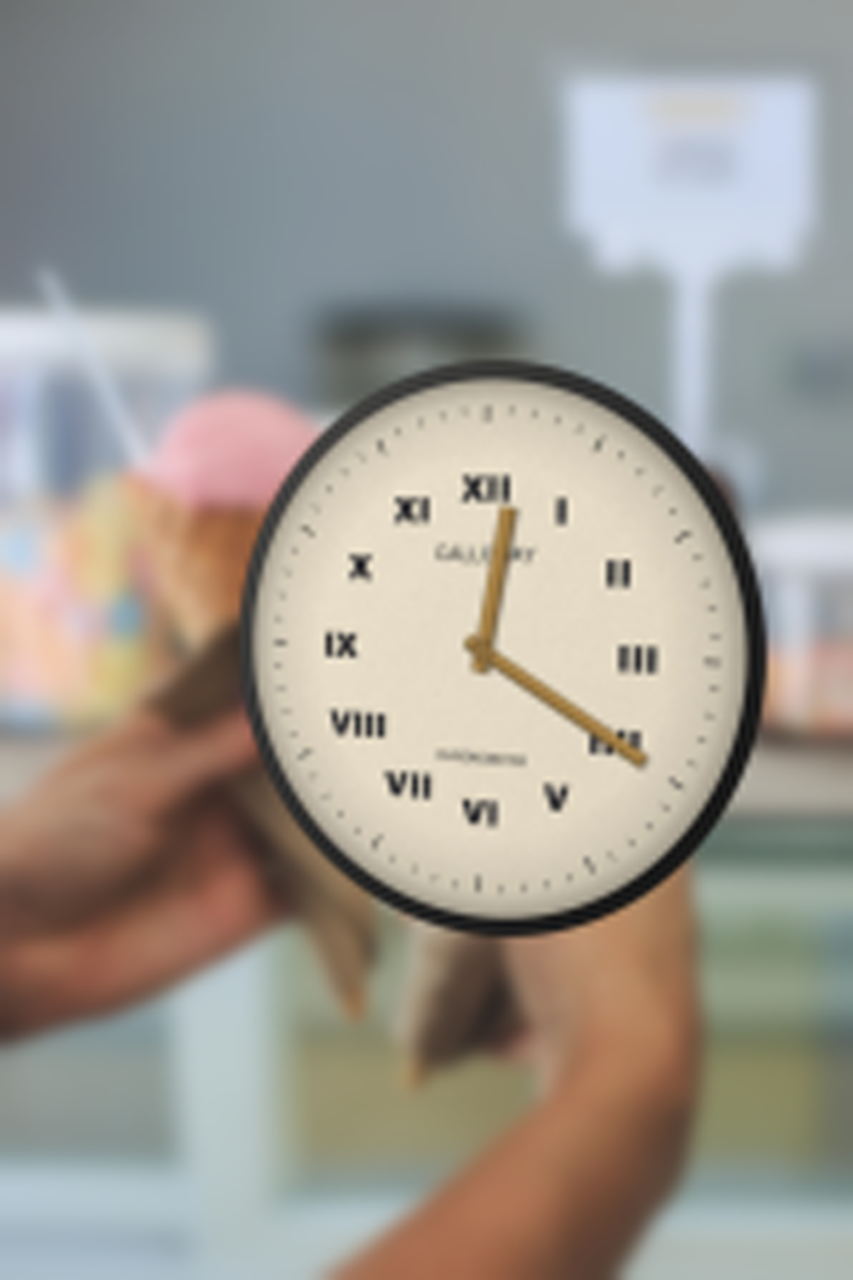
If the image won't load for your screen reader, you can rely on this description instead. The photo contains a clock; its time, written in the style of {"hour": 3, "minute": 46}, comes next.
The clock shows {"hour": 12, "minute": 20}
